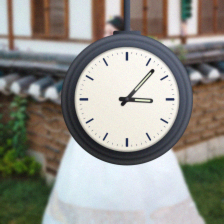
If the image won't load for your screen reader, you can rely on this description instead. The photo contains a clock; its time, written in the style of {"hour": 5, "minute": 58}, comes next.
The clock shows {"hour": 3, "minute": 7}
